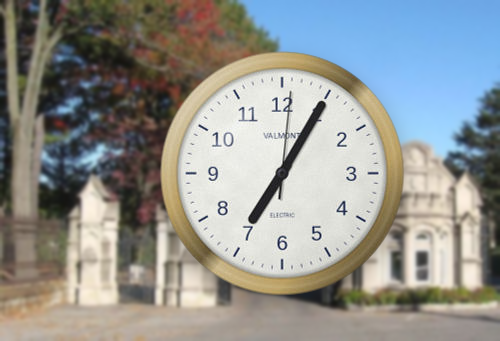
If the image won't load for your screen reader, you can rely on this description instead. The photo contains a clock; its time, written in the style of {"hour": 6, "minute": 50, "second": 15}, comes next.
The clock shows {"hour": 7, "minute": 5, "second": 1}
